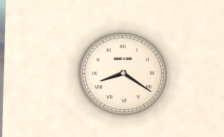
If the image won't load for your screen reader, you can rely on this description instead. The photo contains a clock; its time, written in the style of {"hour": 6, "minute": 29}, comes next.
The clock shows {"hour": 8, "minute": 21}
